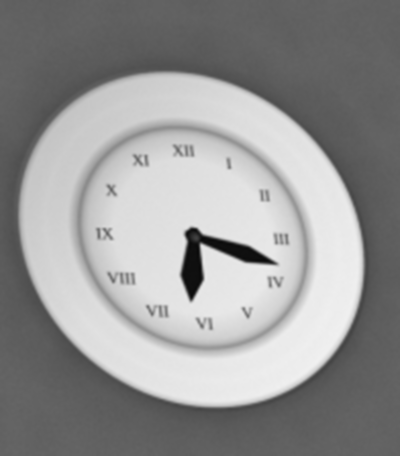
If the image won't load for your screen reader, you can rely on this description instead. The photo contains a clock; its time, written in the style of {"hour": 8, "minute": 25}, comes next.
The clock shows {"hour": 6, "minute": 18}
